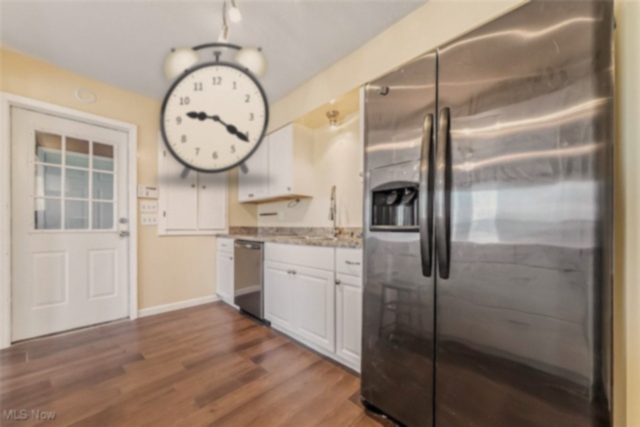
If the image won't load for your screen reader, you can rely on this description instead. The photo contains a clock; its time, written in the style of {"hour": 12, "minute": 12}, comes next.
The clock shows {"hour": 9, "minute": 21}
